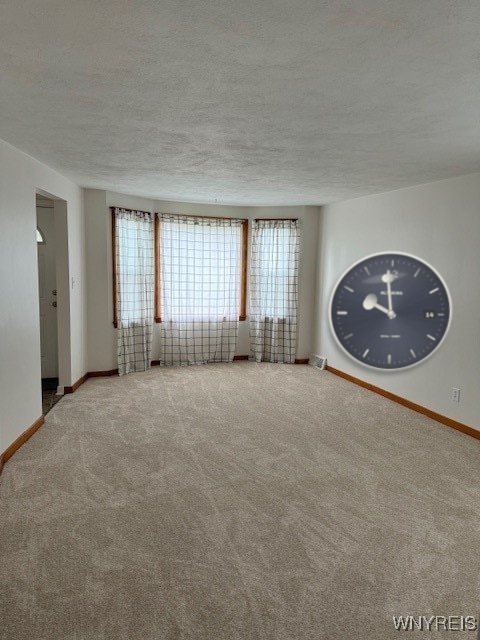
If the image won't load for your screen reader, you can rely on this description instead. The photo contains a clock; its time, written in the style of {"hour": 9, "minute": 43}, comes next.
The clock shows {"hour": 9, "minute": 59}
